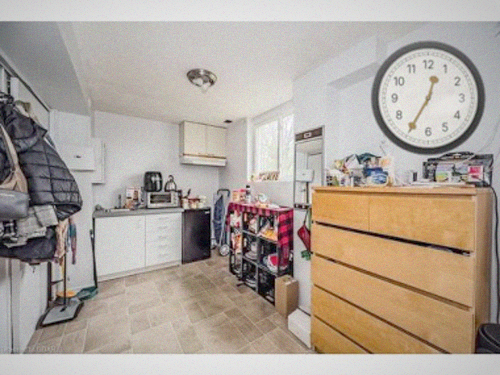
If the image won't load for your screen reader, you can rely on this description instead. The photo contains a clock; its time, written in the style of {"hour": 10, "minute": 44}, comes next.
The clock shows {"hour": 12, "minute": 35}
